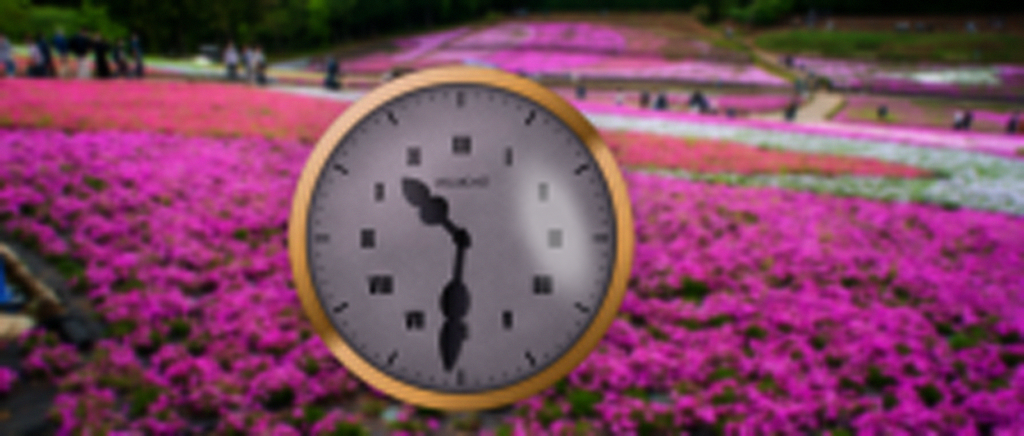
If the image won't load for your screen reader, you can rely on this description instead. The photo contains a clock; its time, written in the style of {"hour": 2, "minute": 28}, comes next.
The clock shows {"hour": 10, "minute": 31}
